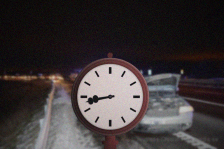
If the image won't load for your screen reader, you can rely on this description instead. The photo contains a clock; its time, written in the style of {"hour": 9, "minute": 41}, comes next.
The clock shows {"hour": 8, "minute": 43}
